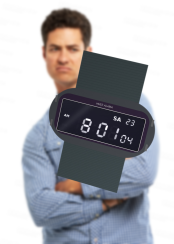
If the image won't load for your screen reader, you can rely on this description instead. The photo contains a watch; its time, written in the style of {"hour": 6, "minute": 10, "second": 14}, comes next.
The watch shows {"hour": 8, "minute": 1, "second": 4}
